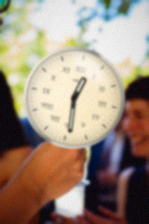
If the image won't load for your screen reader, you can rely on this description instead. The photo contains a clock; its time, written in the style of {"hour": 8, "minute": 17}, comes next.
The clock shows {"hour": 12, "minute": 29}
